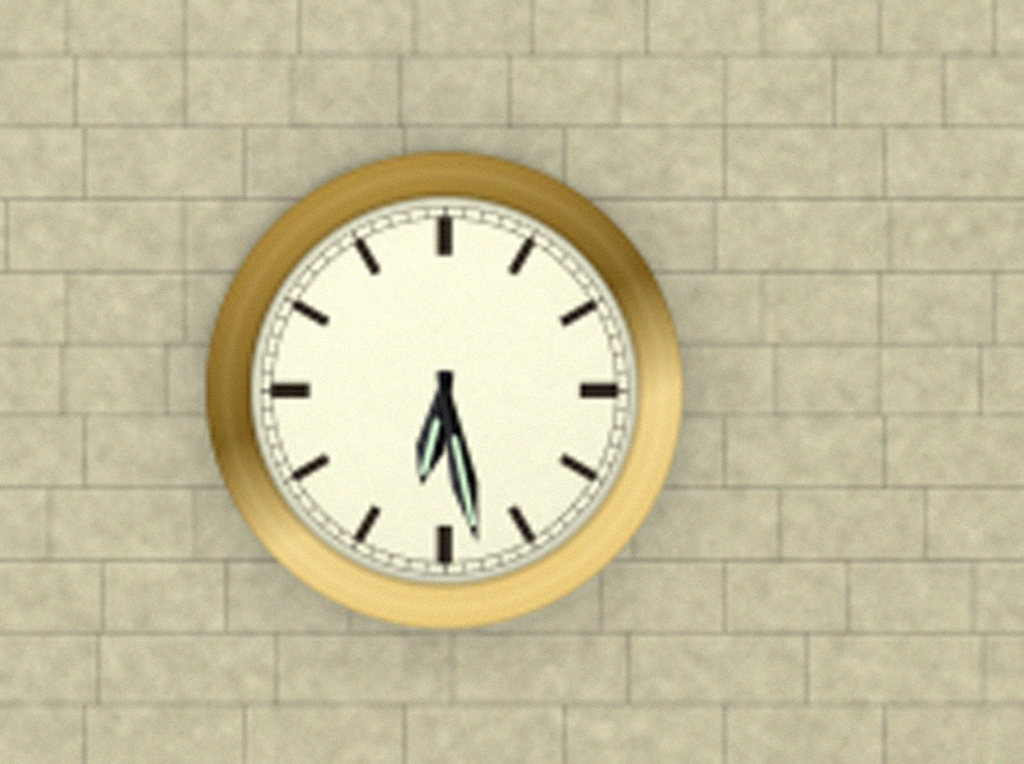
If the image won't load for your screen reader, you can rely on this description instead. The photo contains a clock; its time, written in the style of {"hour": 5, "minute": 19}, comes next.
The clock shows {"hour": 6, "minute": 28}
